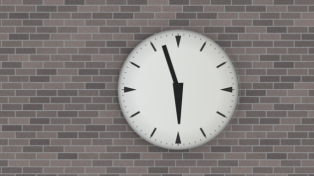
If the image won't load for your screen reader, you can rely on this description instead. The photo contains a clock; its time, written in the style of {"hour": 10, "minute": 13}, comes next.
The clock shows {"hour": 5, "minute": 57}
